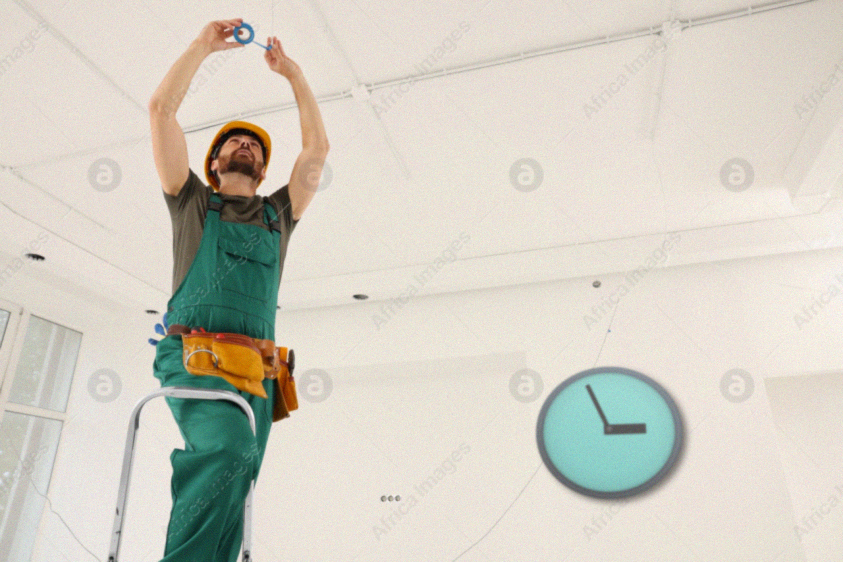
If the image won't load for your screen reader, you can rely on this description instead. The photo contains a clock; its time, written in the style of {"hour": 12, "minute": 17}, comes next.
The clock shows {"hour": 2, "minute": 56}
